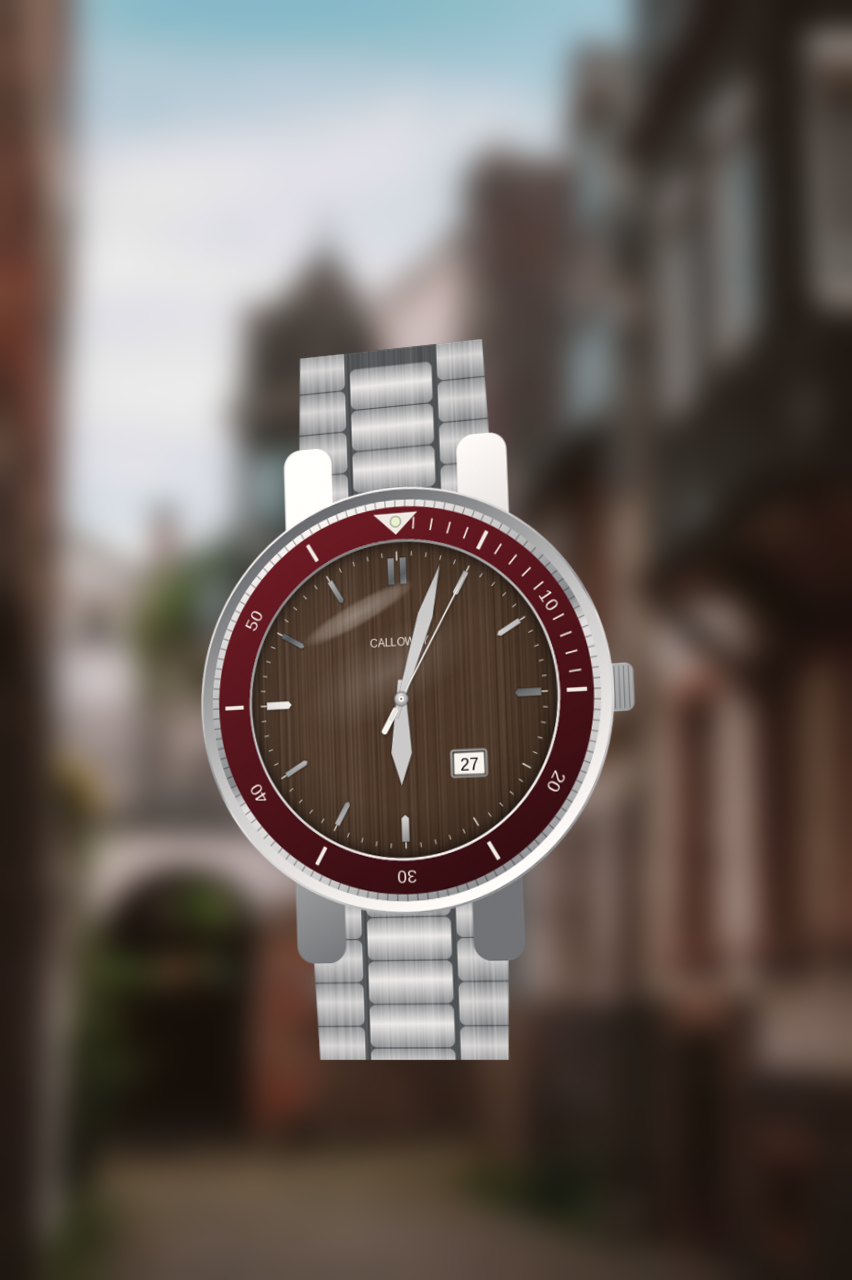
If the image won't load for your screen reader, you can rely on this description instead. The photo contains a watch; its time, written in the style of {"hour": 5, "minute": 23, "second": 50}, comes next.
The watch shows {"hour": 6, "minute": 3, "second": 5}
